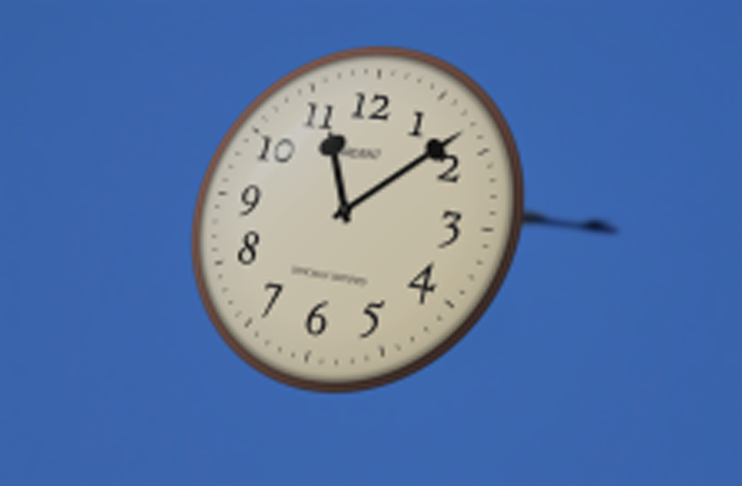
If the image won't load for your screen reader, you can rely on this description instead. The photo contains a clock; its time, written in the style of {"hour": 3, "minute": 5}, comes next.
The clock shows {"hour": 11, "minute": 8}
